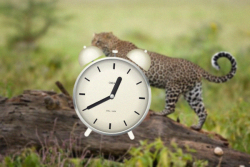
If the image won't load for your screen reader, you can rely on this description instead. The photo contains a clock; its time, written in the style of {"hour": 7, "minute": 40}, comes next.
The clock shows {"hour": 12, "minute": 40}
